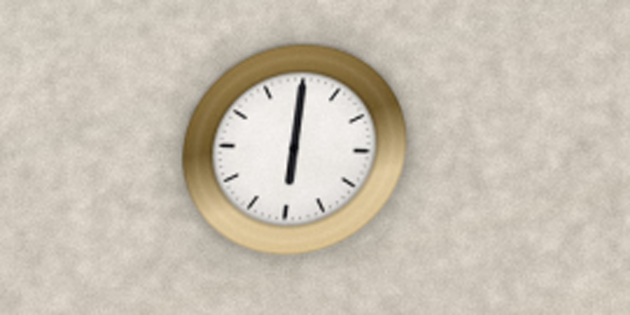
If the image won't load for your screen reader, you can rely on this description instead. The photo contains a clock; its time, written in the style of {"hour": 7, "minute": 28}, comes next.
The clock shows {"hour": 6, "minute": 0}
